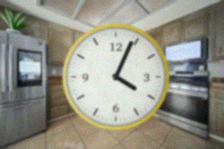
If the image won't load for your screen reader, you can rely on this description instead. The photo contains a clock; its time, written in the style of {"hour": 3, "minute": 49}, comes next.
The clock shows {"hour": 4, "minute": 4}
